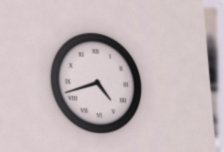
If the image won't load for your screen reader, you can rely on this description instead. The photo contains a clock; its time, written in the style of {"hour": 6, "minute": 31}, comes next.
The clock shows {"hour": 4, "minute": 42}
